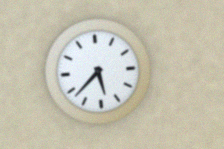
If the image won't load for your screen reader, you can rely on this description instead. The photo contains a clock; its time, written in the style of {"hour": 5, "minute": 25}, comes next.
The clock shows {"hour": 5, "minute": 38}
